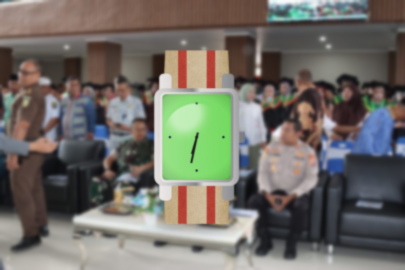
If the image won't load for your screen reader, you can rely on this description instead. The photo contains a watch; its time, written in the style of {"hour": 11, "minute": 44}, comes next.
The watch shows {"hour": 6, "minute": 32}
